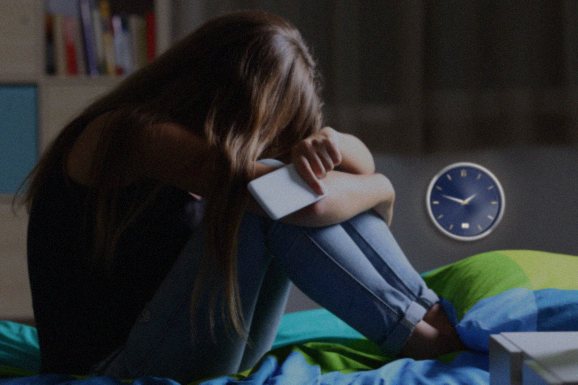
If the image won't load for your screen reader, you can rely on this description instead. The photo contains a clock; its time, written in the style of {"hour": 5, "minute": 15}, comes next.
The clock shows {"hour": 1, "minute": 48}
